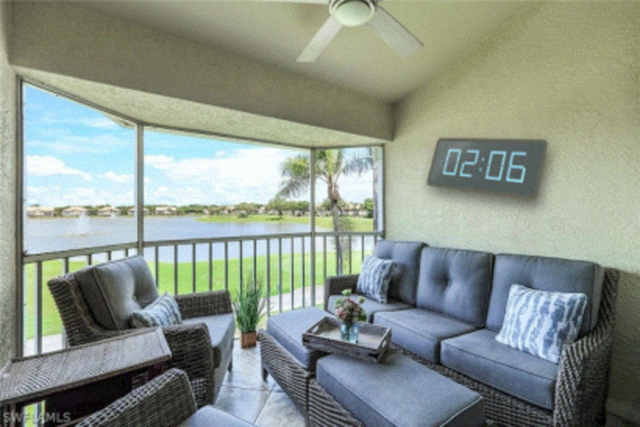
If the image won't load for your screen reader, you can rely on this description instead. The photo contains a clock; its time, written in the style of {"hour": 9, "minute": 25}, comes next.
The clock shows {"hour": 2, "minute": 6}
